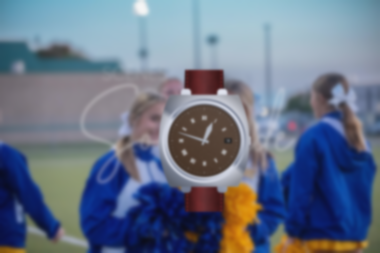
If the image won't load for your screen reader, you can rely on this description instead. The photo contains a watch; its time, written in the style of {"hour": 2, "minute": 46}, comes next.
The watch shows {"hour": 12, "minute": 48}
